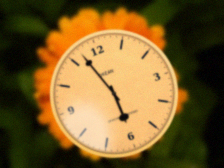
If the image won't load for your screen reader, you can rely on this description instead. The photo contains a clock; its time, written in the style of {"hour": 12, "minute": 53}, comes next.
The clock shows {"hour": 5, "minute": 57}
